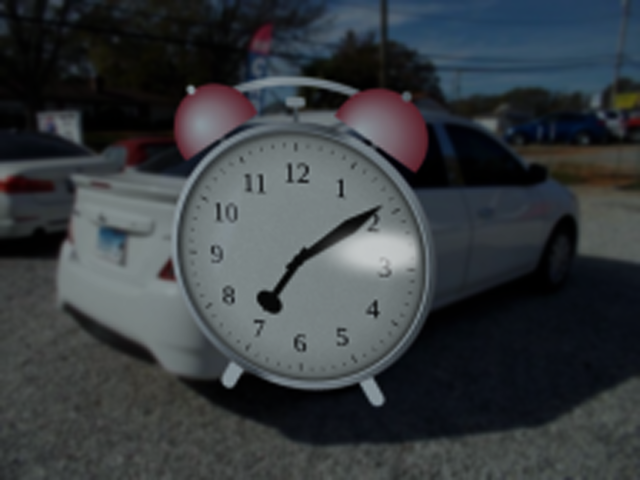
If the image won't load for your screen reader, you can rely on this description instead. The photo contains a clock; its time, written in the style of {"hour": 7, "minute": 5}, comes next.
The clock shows {"hour": 7, "minute": 9}
